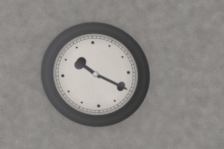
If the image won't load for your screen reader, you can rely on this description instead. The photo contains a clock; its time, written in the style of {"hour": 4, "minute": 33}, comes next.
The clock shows {"hour": 10, "minute": 20}
